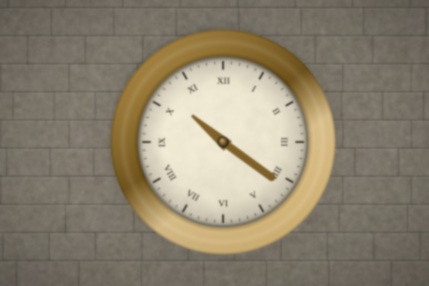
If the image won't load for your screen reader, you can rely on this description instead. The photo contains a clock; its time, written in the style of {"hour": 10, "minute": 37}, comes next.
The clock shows {"hour": 10, "minute": 21}
